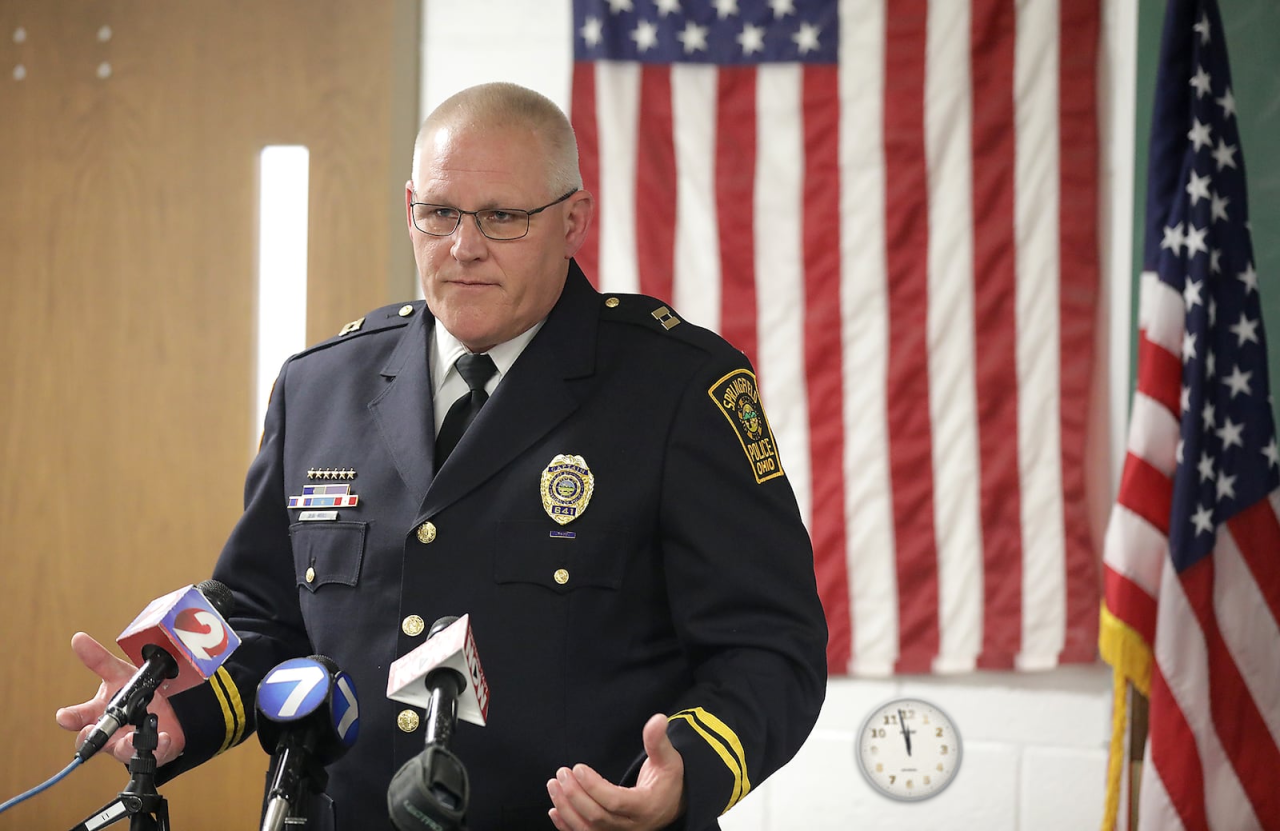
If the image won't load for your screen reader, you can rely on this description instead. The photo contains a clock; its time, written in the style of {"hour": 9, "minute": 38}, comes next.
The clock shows {"hour": 11, "minute": 58}
